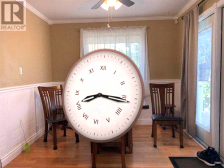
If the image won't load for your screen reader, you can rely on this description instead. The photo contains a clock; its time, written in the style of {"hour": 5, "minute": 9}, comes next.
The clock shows {"hour": 8, "minute": 16}
